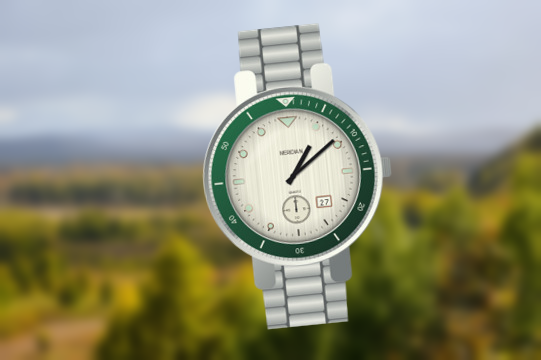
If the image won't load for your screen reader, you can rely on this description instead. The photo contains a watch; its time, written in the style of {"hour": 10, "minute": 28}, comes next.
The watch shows {"hour": 1, "minute": 9}
